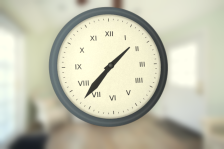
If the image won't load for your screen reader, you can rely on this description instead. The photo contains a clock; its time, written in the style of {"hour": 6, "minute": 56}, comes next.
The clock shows {"hour": 1, "minute": 37}
